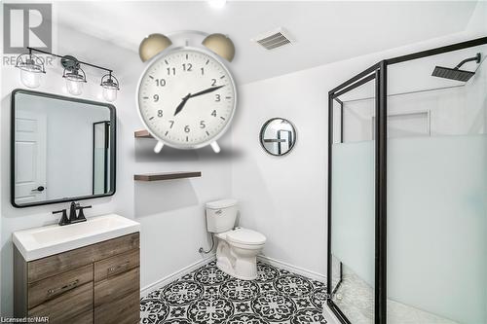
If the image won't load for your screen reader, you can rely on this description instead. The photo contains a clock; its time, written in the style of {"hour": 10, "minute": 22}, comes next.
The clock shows {"hour": 7, "minute": 12}
